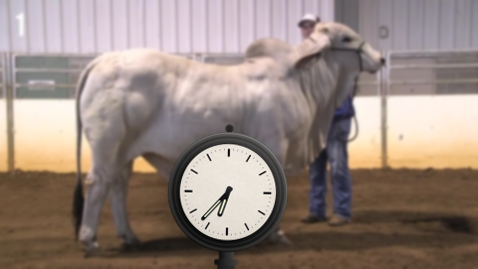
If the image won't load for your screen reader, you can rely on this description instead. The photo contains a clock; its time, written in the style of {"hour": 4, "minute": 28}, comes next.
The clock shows {"hour": 6, "minute": 37}
